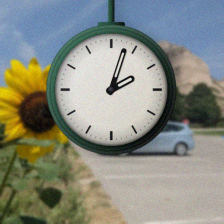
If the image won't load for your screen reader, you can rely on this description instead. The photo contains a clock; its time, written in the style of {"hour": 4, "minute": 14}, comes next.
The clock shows {"hour": 2, "minute": 3}
